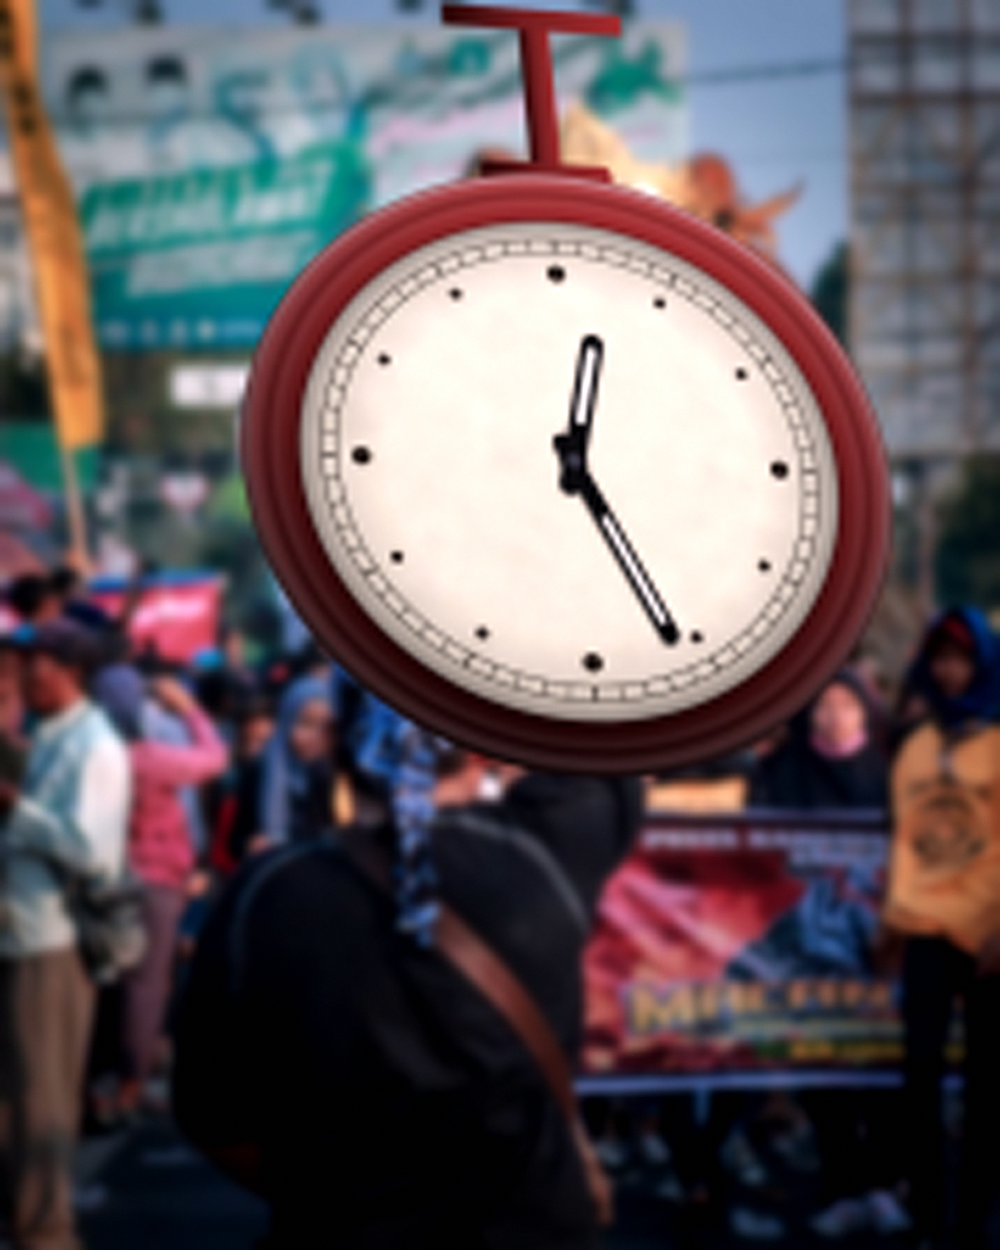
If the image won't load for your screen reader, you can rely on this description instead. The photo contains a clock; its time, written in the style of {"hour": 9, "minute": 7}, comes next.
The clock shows {"hour": 12, "minute": 26}
